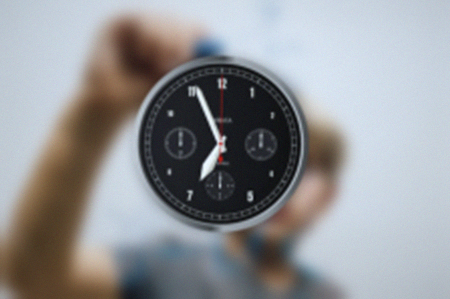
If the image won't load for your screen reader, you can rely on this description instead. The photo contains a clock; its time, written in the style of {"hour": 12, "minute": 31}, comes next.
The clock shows {"hour": 6, "minute": 56}
